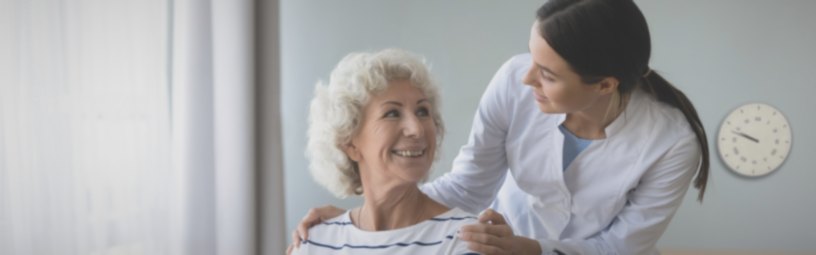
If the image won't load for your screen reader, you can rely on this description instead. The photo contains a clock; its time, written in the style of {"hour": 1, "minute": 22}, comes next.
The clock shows {"hour": 9, "minute": 48}
